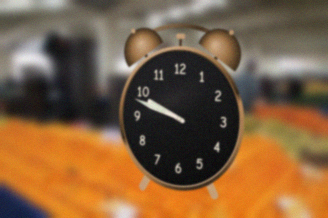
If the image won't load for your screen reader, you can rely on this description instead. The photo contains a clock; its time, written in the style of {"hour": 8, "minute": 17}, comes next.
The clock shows {"hour": 9, "minute": 48}
